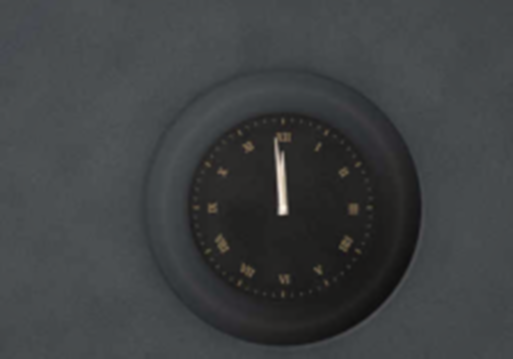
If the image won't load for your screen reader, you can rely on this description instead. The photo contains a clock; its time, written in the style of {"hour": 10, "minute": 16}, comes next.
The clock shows {"hour": 11, "minute": 59}
